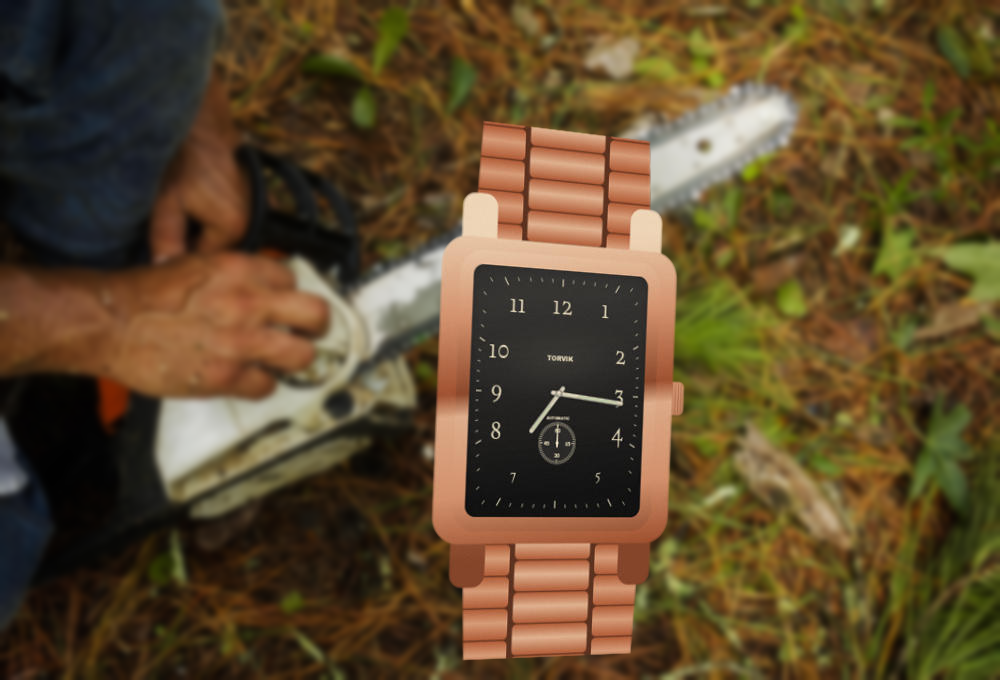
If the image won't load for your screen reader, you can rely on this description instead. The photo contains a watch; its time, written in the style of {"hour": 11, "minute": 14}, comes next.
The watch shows {"hour": 7, "minute": 16}
